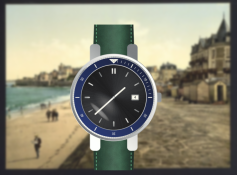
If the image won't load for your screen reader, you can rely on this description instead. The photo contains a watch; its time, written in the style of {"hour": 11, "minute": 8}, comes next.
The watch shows {"hour": 1, "minute": 38}
